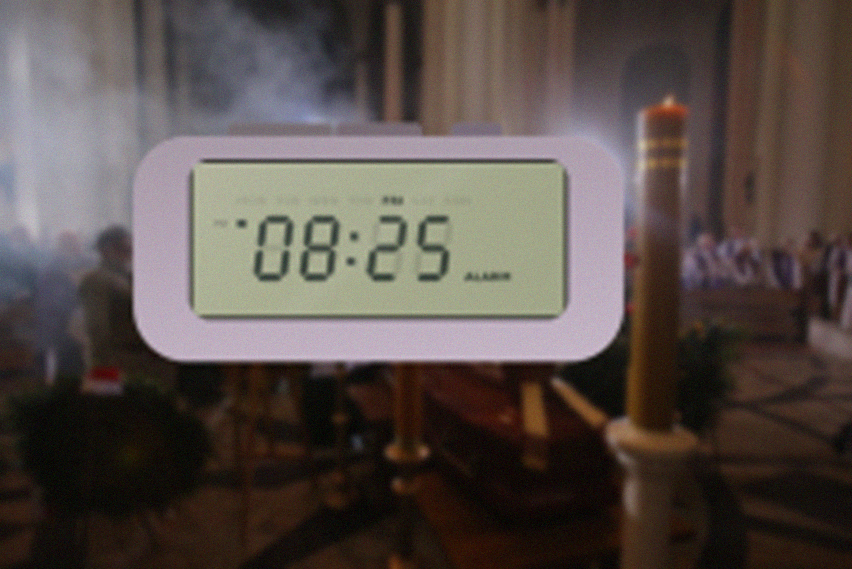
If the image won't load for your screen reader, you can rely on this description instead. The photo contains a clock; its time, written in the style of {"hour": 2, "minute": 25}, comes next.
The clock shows {"hour": 8, "minute": 25}
